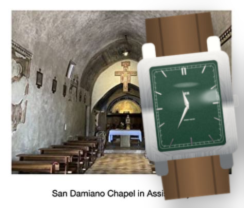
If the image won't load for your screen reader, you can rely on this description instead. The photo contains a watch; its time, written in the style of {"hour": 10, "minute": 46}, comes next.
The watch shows {"hour": 11, "minute": 35}
